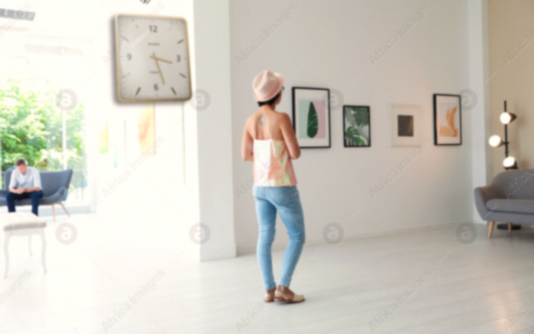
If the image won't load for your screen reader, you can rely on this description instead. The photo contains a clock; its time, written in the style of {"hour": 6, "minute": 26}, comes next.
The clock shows {"hour": 3, "minute": 27}
